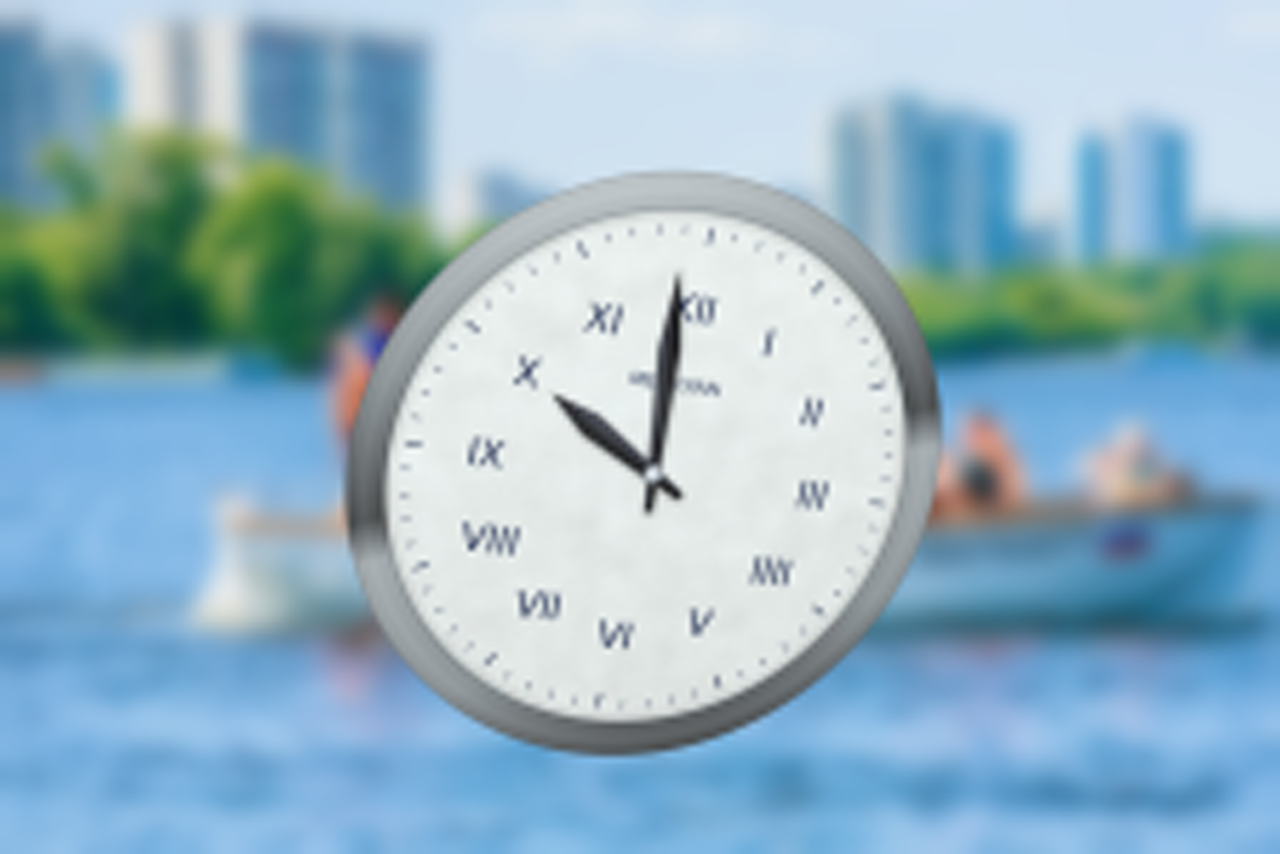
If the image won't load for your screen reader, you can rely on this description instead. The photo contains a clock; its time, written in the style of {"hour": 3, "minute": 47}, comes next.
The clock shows {"hour": 9, "minute": 59}
